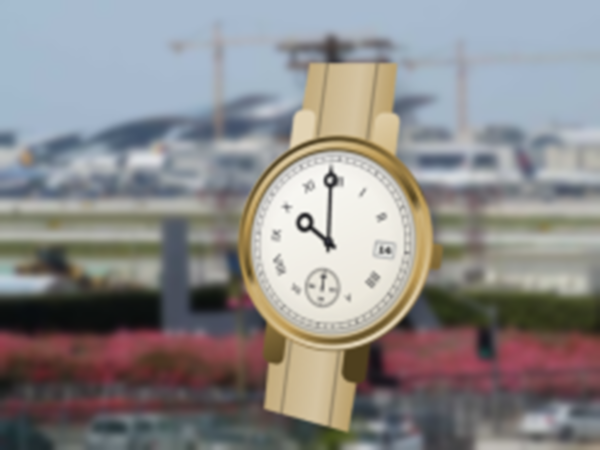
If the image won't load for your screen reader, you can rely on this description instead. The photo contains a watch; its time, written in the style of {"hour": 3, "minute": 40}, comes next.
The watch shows {"hour": 9, "minute": 59}
